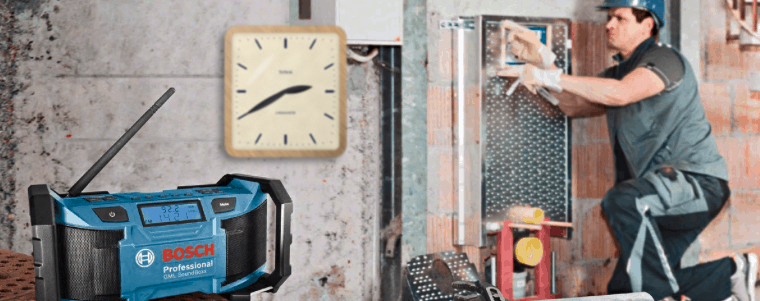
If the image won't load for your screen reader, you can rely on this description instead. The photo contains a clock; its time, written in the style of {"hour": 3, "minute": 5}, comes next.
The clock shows {"hour": 2, "minute": 40}
